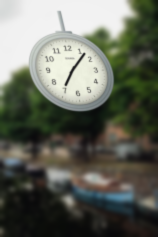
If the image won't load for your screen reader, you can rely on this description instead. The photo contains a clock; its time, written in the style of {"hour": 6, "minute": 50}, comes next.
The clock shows {"hour": 7, "minute": 7}
